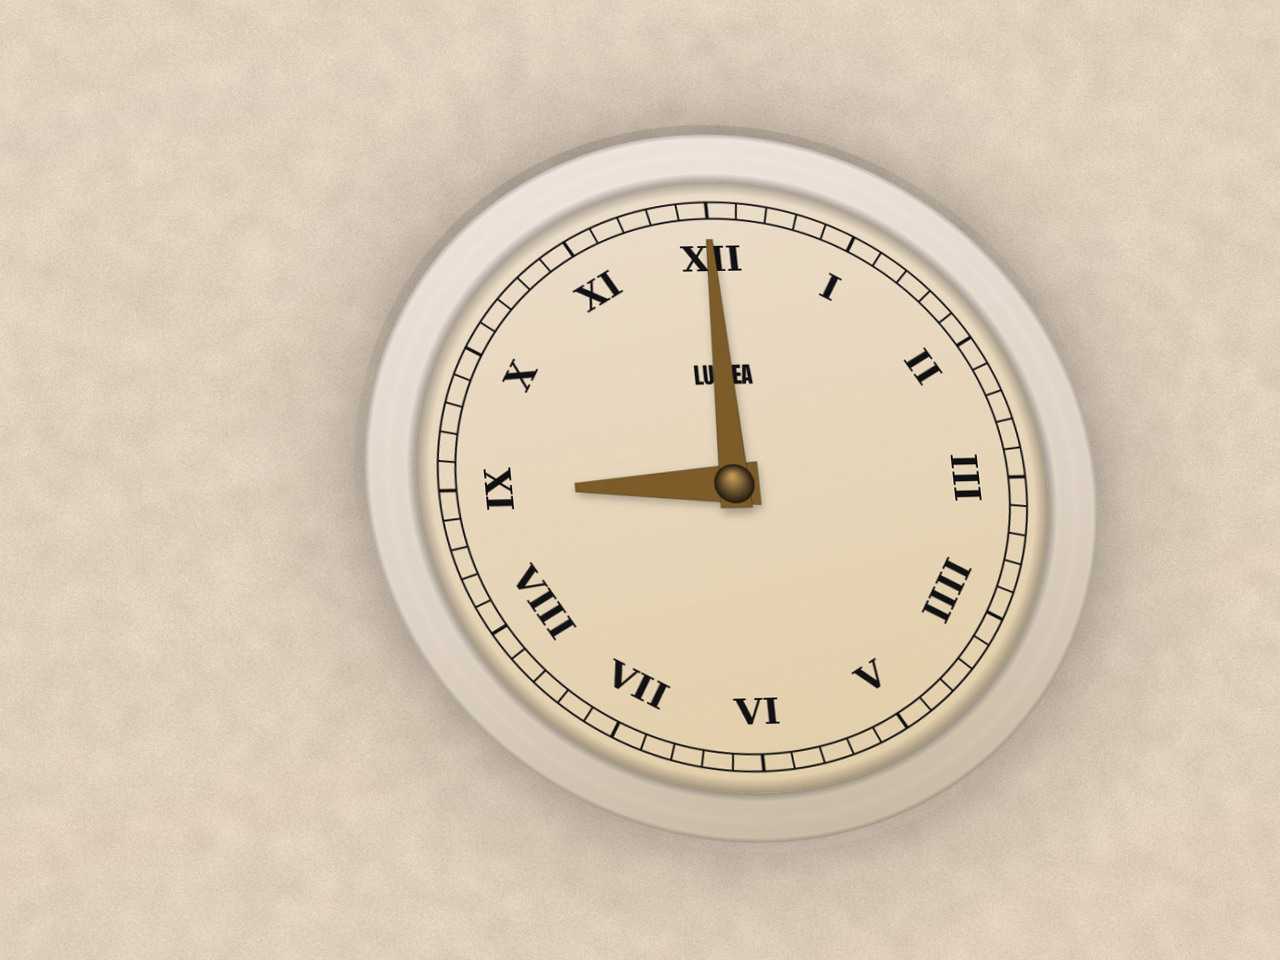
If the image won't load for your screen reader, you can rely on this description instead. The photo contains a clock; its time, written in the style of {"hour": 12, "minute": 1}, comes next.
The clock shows {"hour": 9, "minute": 0}
